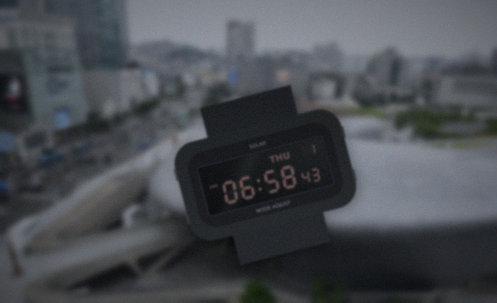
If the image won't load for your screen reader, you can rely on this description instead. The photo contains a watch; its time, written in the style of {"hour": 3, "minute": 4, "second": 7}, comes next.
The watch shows {"hour": 6, "minute": 58, "second": 43}
